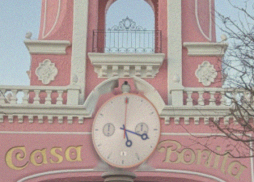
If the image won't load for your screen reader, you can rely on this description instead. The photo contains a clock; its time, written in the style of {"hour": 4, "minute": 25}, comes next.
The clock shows {"hour": 5, "minute": 18}
